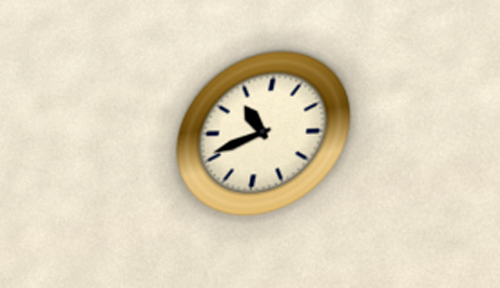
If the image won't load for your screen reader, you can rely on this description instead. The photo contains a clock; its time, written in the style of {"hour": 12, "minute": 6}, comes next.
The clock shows {"hour": 10, "minute": 41}
